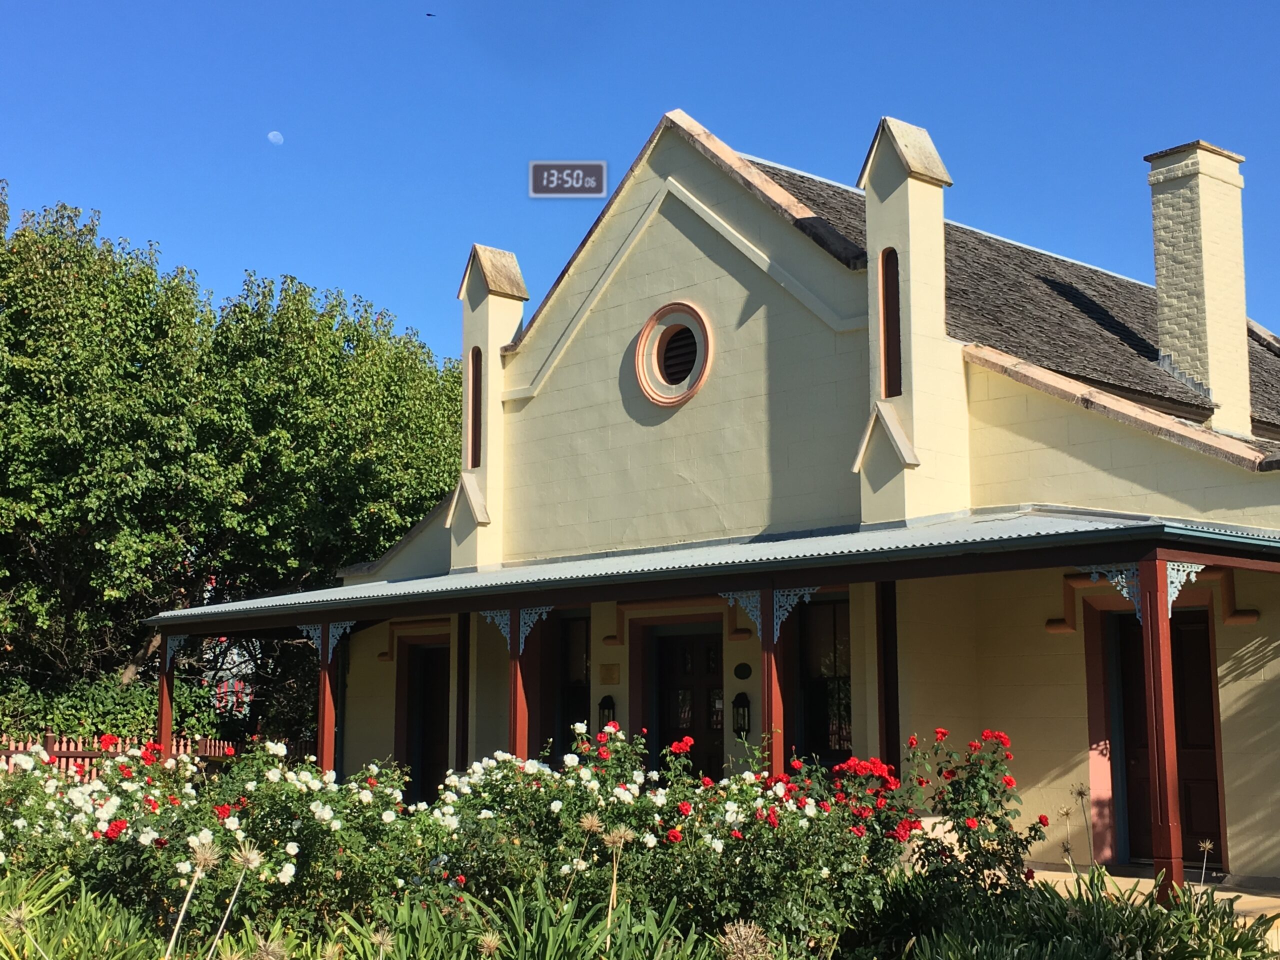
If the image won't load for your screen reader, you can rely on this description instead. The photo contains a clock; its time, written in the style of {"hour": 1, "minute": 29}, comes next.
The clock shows {"hour": 13, "minute": 50}
